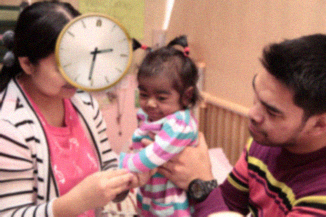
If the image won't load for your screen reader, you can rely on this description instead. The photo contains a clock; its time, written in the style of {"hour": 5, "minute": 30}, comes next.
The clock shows {"hour": 2, "minute": 31}
